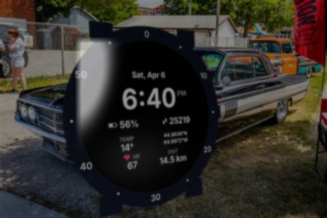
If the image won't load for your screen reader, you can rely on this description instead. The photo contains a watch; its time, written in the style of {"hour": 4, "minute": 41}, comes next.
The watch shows {"hour": 6, "minute": 40}
